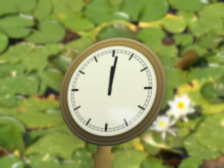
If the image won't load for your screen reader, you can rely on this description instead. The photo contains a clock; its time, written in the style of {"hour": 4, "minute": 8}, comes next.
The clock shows {"hour": 12, "minute": 1}
